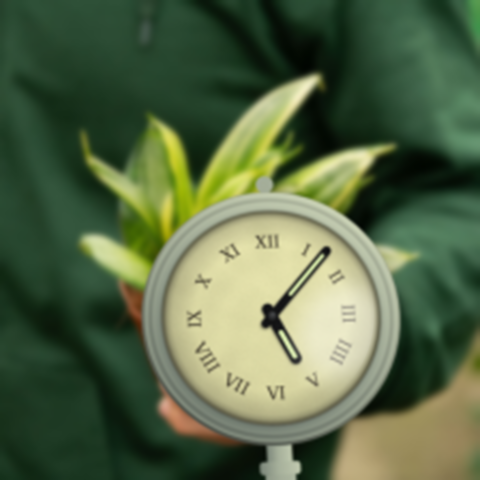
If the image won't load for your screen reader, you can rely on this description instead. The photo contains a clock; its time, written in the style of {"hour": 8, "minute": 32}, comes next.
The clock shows {"hour": 5, "minute": 7}
